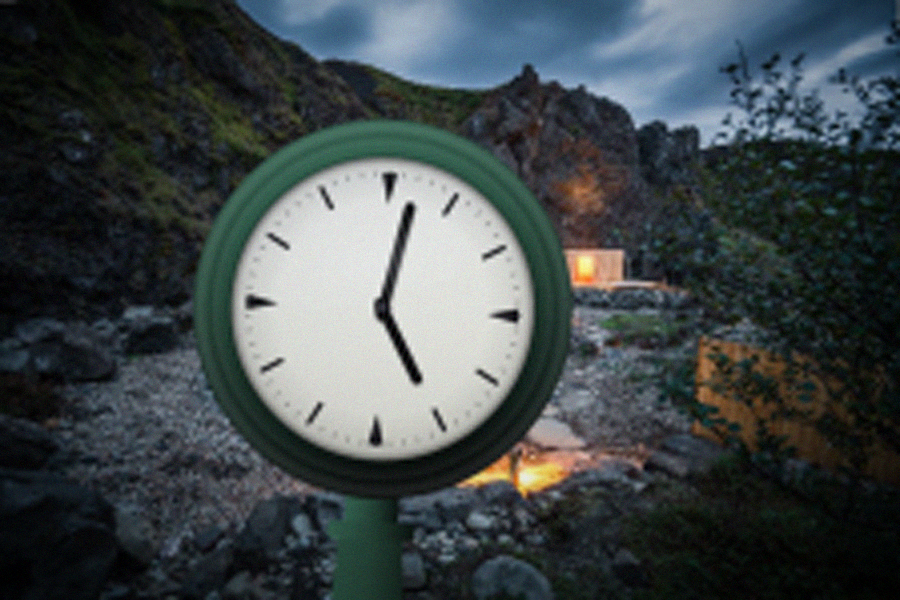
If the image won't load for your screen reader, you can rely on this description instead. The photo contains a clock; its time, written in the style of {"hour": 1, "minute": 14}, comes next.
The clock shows {"hour": 5, "minute": 2}
